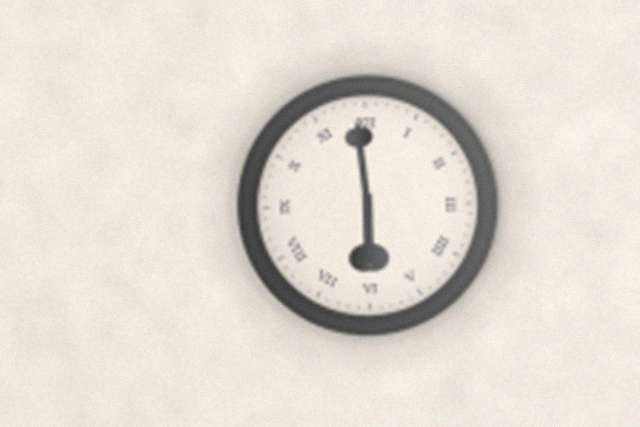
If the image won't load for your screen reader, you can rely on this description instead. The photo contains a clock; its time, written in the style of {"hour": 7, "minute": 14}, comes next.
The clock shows {"hour": 5, "minute": 59}
